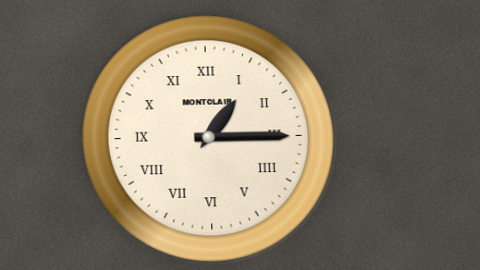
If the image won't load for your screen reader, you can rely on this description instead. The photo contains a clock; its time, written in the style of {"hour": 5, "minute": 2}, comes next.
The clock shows {"hour": 1, "minute": 15}
